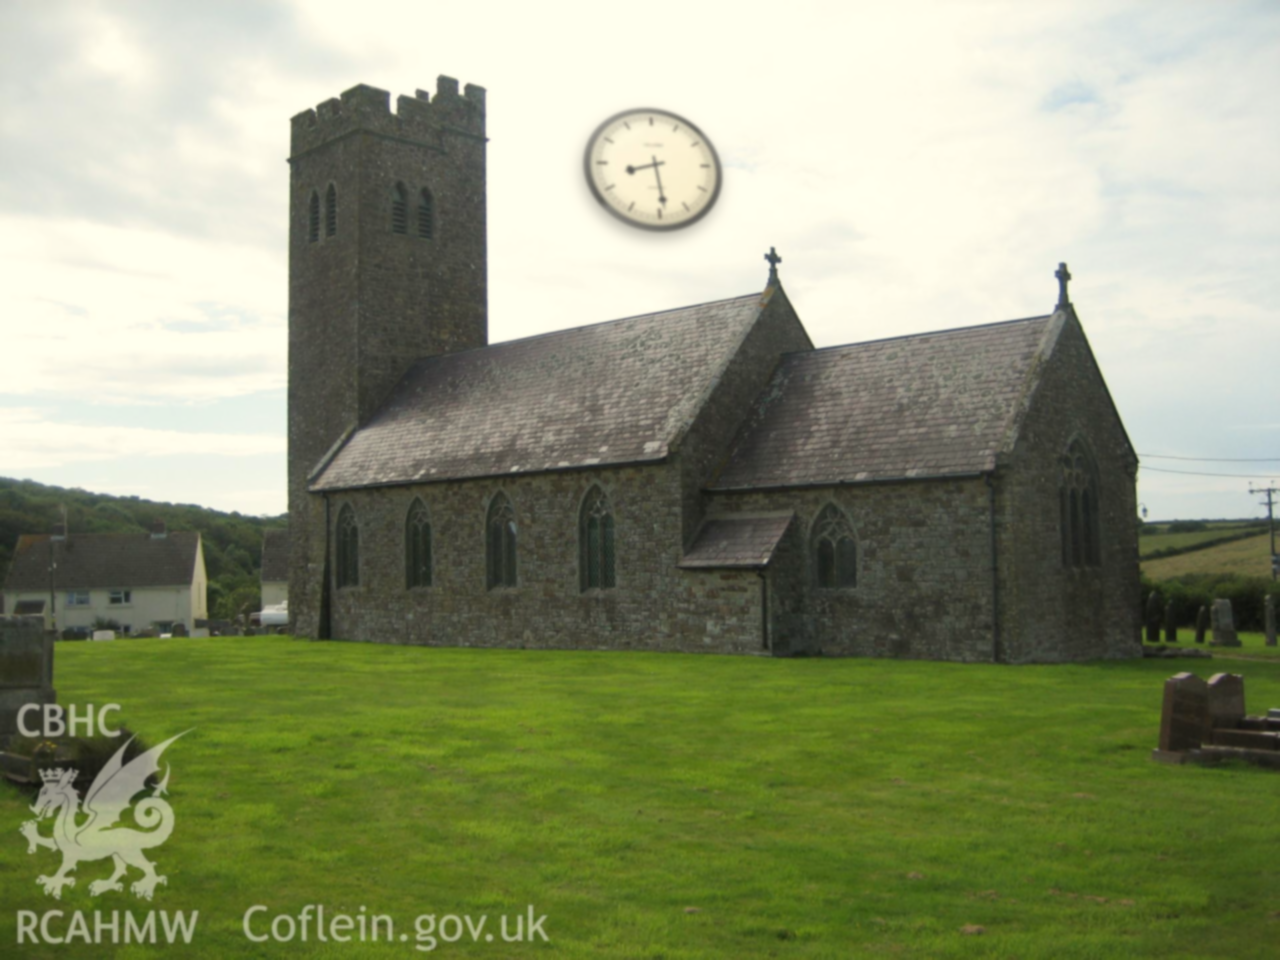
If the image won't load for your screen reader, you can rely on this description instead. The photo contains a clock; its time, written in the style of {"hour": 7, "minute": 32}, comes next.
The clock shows {"hour": 8, "minute": 29}
